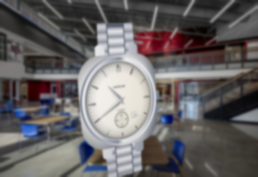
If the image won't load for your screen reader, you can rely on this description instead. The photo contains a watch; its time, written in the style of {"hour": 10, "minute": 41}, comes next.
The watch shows {"hour": 10, "minute": 40}
